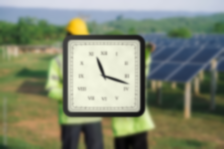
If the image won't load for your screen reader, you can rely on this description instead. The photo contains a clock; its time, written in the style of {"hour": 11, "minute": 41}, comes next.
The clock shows {"hour": 11, "minute": 18}
